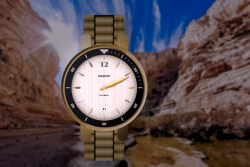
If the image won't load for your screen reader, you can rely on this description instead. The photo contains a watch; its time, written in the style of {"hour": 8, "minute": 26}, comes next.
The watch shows {"hour": 2, "minute": 11}
